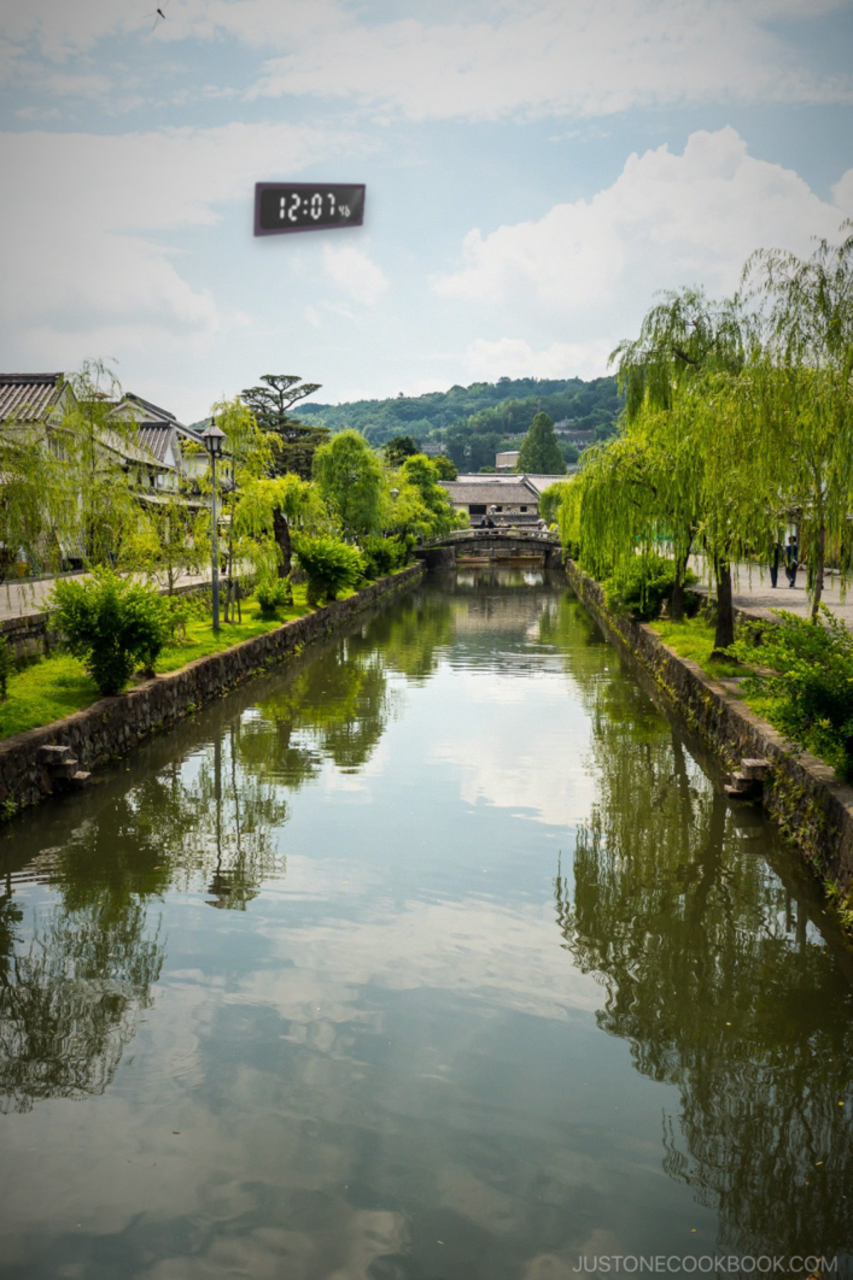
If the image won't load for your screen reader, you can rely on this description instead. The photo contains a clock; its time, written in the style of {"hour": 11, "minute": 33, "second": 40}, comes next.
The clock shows {"hour": 12, "minute": 7, "second": 46}
